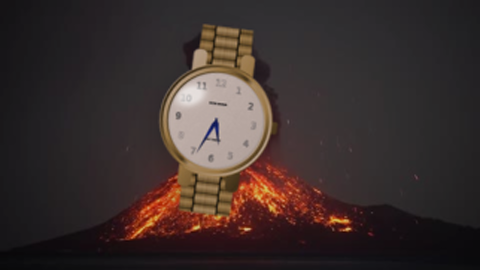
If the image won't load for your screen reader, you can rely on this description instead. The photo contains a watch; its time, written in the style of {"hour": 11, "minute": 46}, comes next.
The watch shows {"hour": 5, "minute": 34}
